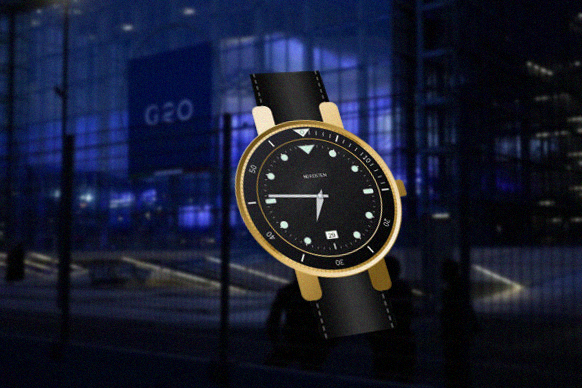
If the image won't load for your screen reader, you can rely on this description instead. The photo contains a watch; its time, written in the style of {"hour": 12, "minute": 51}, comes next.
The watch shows {"hour": 6, "minute": 46}
